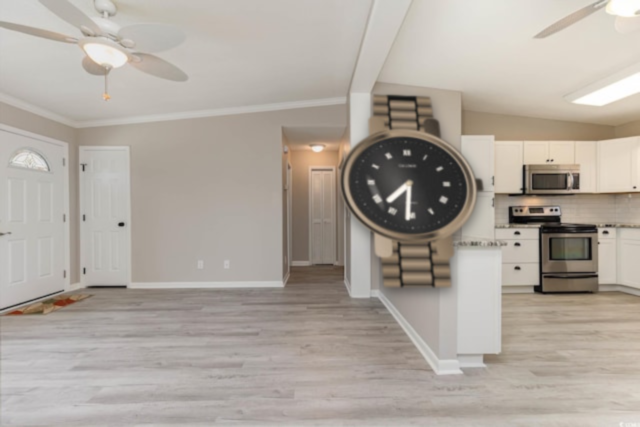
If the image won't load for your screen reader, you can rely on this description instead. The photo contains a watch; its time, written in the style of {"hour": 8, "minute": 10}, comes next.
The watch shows {"hour": 7, "minute": 31}
